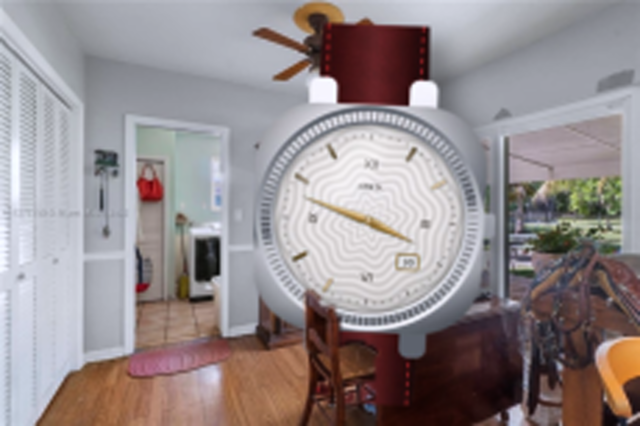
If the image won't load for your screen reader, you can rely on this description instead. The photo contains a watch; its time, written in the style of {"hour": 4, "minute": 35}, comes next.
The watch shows {"hour": 3, "minute": 48}
